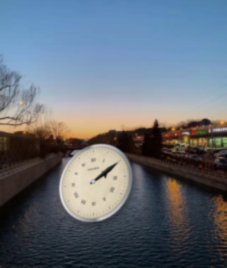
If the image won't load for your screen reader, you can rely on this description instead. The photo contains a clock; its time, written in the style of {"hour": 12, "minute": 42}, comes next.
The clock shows {"hour": 2, "minute": 10}
